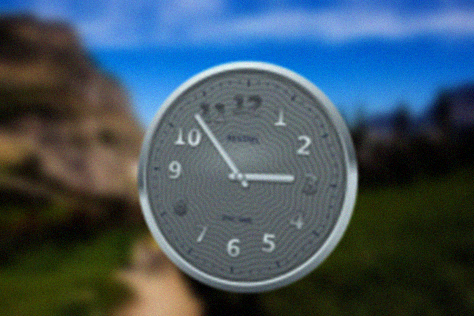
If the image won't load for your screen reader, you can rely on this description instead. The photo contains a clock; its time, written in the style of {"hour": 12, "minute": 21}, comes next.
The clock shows {"hour": 2, "minute": 53}
